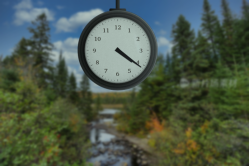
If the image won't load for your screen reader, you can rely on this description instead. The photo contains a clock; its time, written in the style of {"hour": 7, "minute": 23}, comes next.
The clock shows {"hour": 4, "minute": 21}
